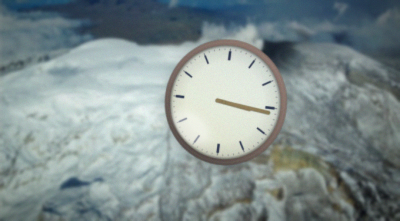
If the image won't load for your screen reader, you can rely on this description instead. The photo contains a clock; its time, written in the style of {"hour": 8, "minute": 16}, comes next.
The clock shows {"hour": 3, "minute": 16}
